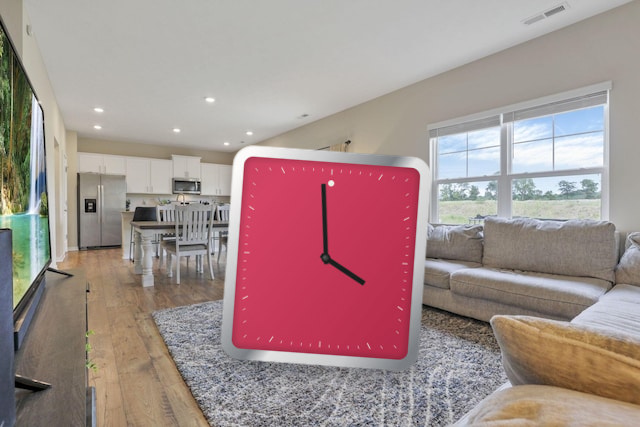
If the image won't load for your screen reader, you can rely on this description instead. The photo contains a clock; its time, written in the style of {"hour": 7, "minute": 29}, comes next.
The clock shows {"hour": 3, "minute": 59}
